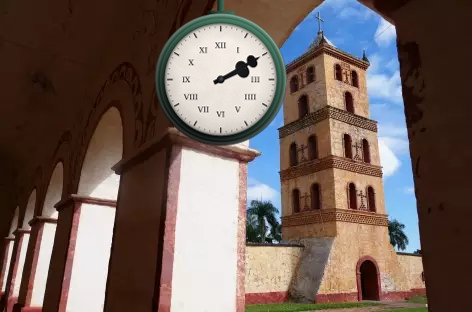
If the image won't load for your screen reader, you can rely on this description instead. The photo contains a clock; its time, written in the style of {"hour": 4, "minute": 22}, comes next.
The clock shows {"hour": 2, "minute": 10}
